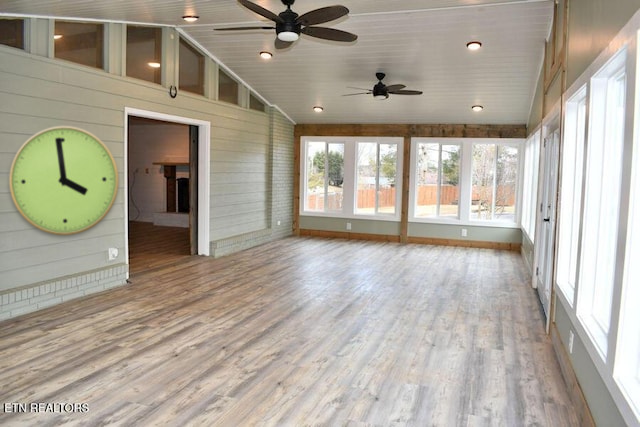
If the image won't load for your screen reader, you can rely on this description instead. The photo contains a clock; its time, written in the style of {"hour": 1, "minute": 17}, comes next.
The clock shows {"hour": 3, "minute": 59}
